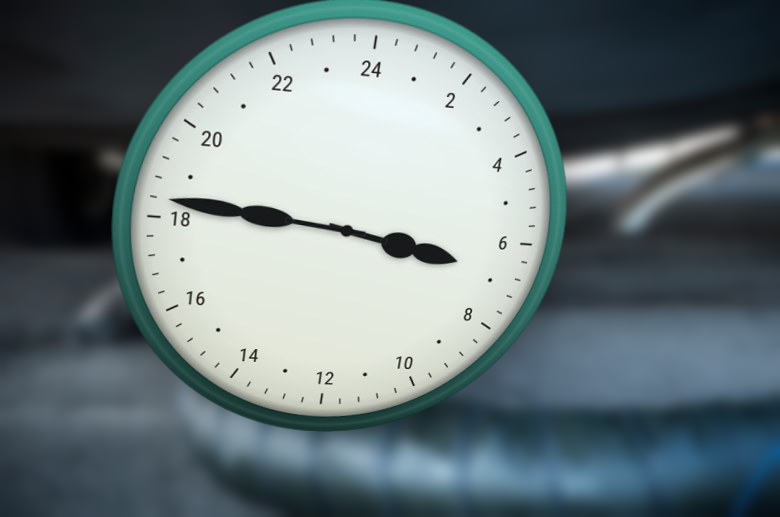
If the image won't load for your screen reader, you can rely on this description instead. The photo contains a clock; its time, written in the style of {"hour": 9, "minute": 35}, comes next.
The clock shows {"hour": 6, "minute": 46}
